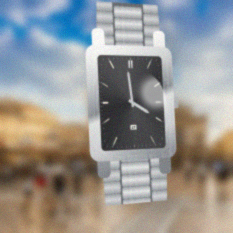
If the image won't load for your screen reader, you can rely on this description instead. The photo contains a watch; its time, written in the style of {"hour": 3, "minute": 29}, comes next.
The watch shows {"hour": 3, "minute": 59}
